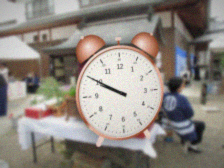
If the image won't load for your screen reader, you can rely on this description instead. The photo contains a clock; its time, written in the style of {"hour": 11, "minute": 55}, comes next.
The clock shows {"hour": 9, "minute": 50}
